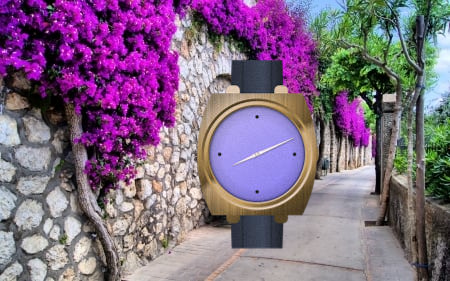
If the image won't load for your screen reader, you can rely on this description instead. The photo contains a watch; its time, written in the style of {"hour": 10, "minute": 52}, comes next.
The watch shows {"hour": 8, "minute": 11}
